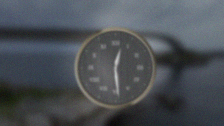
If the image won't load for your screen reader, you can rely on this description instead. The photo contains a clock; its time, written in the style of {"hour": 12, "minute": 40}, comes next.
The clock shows {"hour": 12, "minute": 29}
